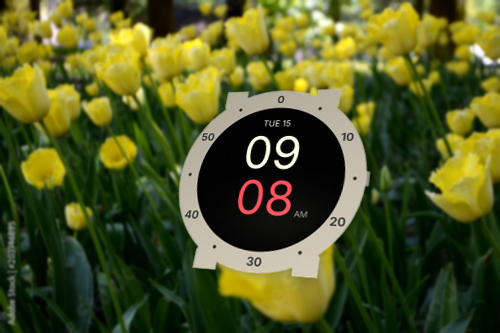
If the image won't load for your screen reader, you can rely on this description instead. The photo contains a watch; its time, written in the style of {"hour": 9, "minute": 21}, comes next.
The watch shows {"hour": 9, "minute": 8}
